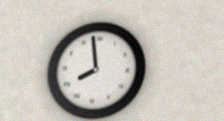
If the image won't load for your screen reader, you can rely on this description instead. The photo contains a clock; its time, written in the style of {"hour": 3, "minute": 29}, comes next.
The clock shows {"hour": 7, "minute": 58}
